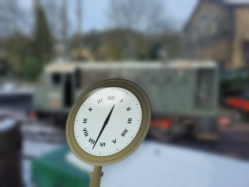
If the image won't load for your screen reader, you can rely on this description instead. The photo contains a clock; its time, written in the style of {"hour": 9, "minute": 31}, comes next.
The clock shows {"hour": 12, "minute": 33}
